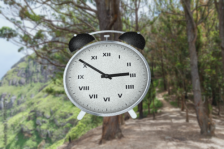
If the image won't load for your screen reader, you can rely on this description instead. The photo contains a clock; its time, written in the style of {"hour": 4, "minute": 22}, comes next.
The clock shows {"hour": 2, "minute": 51}
